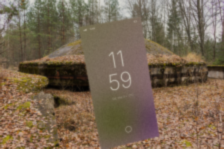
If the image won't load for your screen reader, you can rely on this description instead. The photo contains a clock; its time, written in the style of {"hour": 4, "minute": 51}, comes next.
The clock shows {"hour": 11, "minute": 59}
